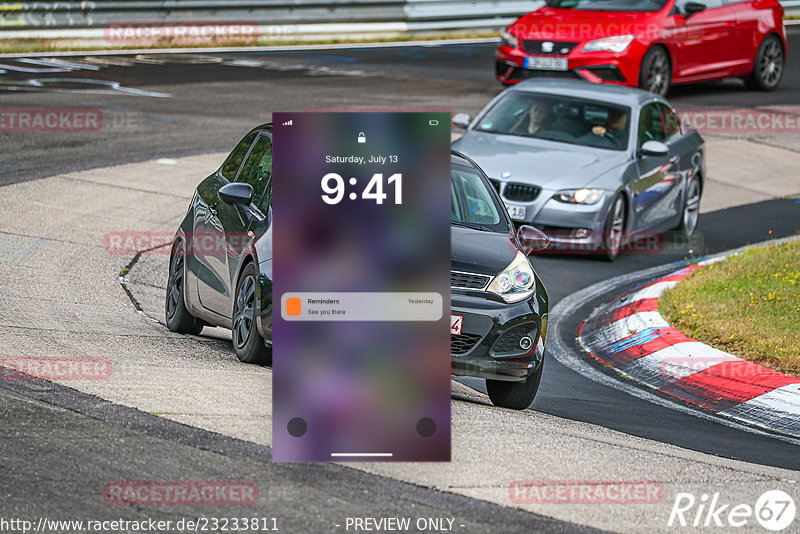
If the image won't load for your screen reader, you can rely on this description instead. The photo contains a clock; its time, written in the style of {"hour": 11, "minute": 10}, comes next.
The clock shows {"hour": 9, "minute": 41}
